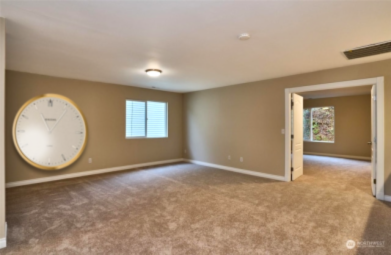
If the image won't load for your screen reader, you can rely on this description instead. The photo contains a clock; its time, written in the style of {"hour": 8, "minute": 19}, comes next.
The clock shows {"hour": 11, "minute": 6}
